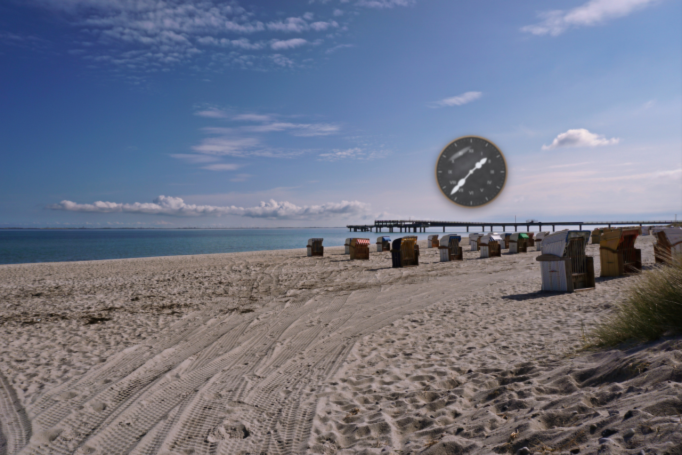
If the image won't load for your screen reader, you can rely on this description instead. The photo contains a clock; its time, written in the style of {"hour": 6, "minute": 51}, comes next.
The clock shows {"hour": 1, "minute": 37}
